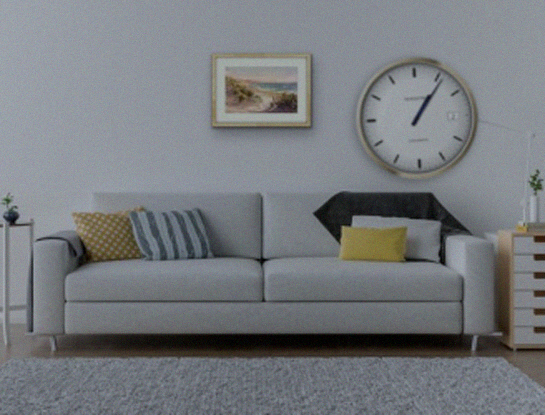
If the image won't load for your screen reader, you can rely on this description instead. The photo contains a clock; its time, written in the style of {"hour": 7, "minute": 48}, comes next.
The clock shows {"hour": 1, "minute": 6}
